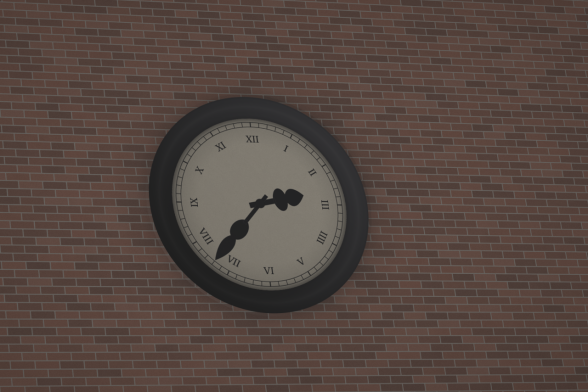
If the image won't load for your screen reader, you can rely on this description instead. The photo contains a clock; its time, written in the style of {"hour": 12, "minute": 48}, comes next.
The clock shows {"hour": 2, "minute": 37}
